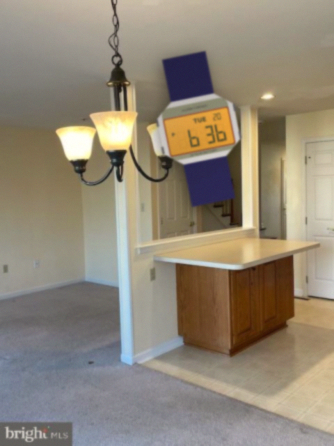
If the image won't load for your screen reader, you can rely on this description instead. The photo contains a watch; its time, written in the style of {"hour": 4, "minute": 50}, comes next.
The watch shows {"hour": 6, "minute": 36}
